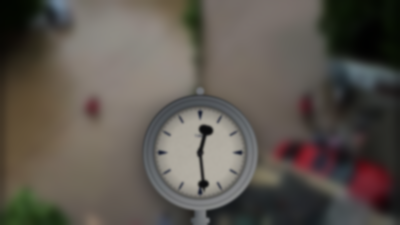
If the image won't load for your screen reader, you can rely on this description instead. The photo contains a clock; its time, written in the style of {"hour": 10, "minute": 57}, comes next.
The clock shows {"hour": 12, "minute": 29}
